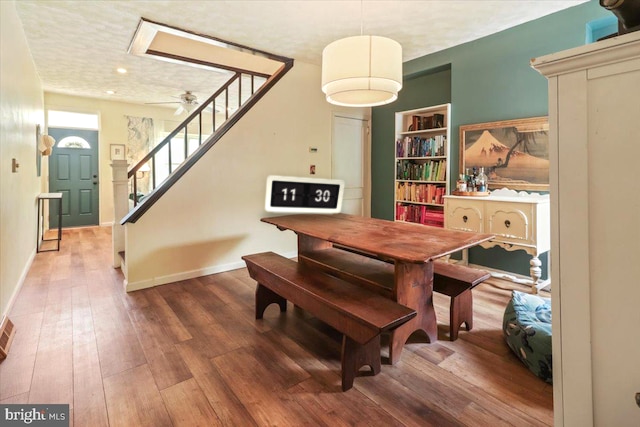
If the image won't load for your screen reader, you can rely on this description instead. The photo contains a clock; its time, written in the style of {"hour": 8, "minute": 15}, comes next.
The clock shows {"hour": 11, "minute": 30}
